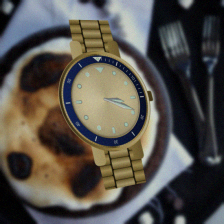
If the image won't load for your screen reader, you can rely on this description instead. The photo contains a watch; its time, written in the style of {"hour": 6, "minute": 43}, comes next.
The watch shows {"hour": 3, "minute": 19}
